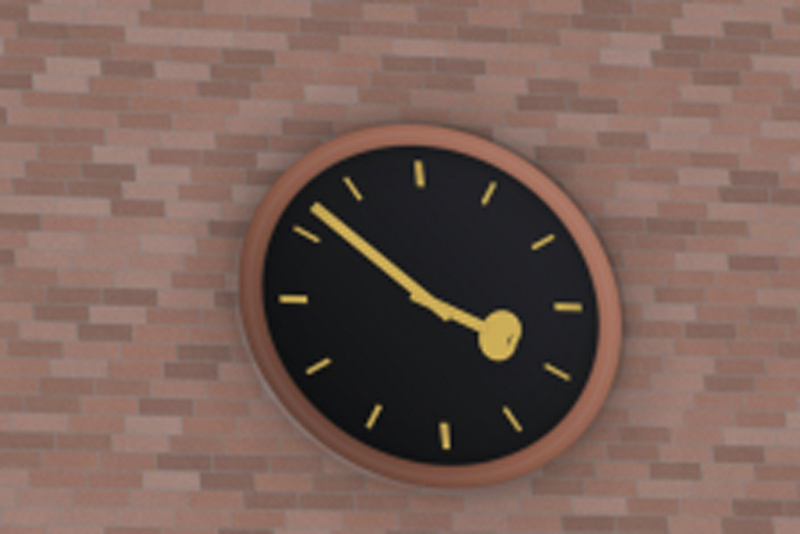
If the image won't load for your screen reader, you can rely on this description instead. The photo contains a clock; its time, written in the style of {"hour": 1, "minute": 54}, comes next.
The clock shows {"hour": 3, "minute": 52}
